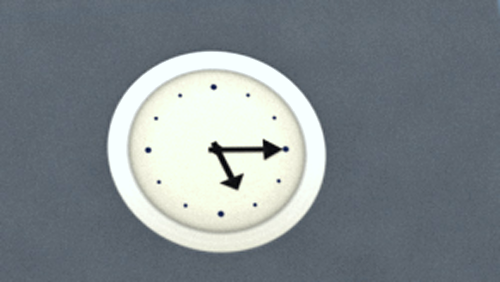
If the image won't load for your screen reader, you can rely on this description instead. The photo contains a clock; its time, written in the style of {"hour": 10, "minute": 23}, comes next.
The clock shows {"hour": 5, "minute": 15}
